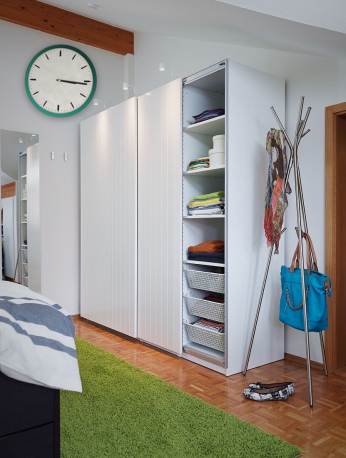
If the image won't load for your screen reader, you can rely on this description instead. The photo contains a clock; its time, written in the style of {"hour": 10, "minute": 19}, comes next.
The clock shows {"hour": 3, "minute": 16}
